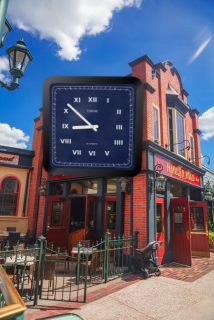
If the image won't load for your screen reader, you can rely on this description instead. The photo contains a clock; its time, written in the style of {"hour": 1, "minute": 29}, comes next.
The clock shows {"hour": 8, "minute": 52}
